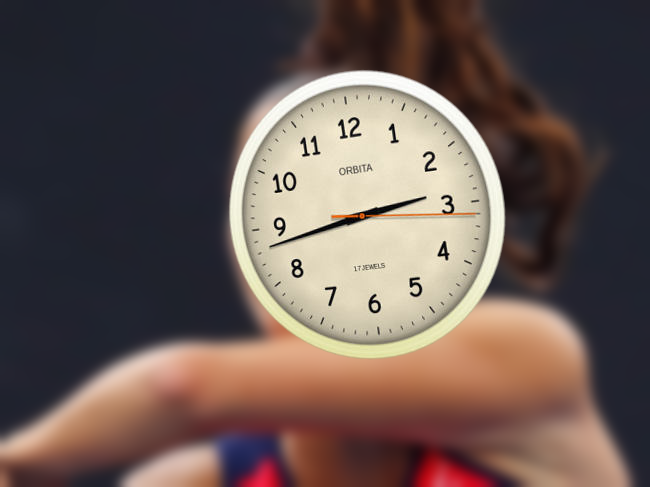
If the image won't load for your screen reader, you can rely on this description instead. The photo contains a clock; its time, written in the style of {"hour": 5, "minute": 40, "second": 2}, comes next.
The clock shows {"hour": 2, "minute": 43, "second": 16}
